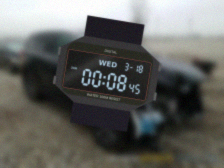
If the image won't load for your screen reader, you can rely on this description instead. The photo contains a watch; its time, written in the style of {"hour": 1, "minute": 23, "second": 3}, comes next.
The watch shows {"hour": 0, "minute": 8, "second": 45}
